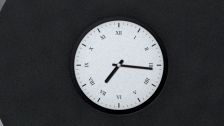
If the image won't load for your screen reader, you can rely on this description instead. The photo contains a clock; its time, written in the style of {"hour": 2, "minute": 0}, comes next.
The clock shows {"hour": 7, "minute": 16}
